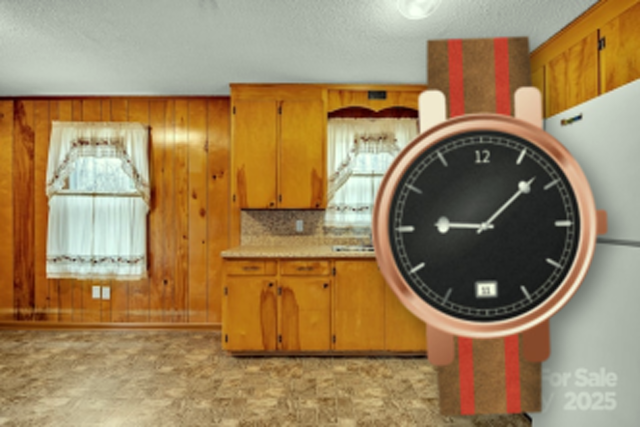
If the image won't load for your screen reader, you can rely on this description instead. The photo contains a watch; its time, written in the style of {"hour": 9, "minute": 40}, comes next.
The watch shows {"hour": 9, "minute": 8}
